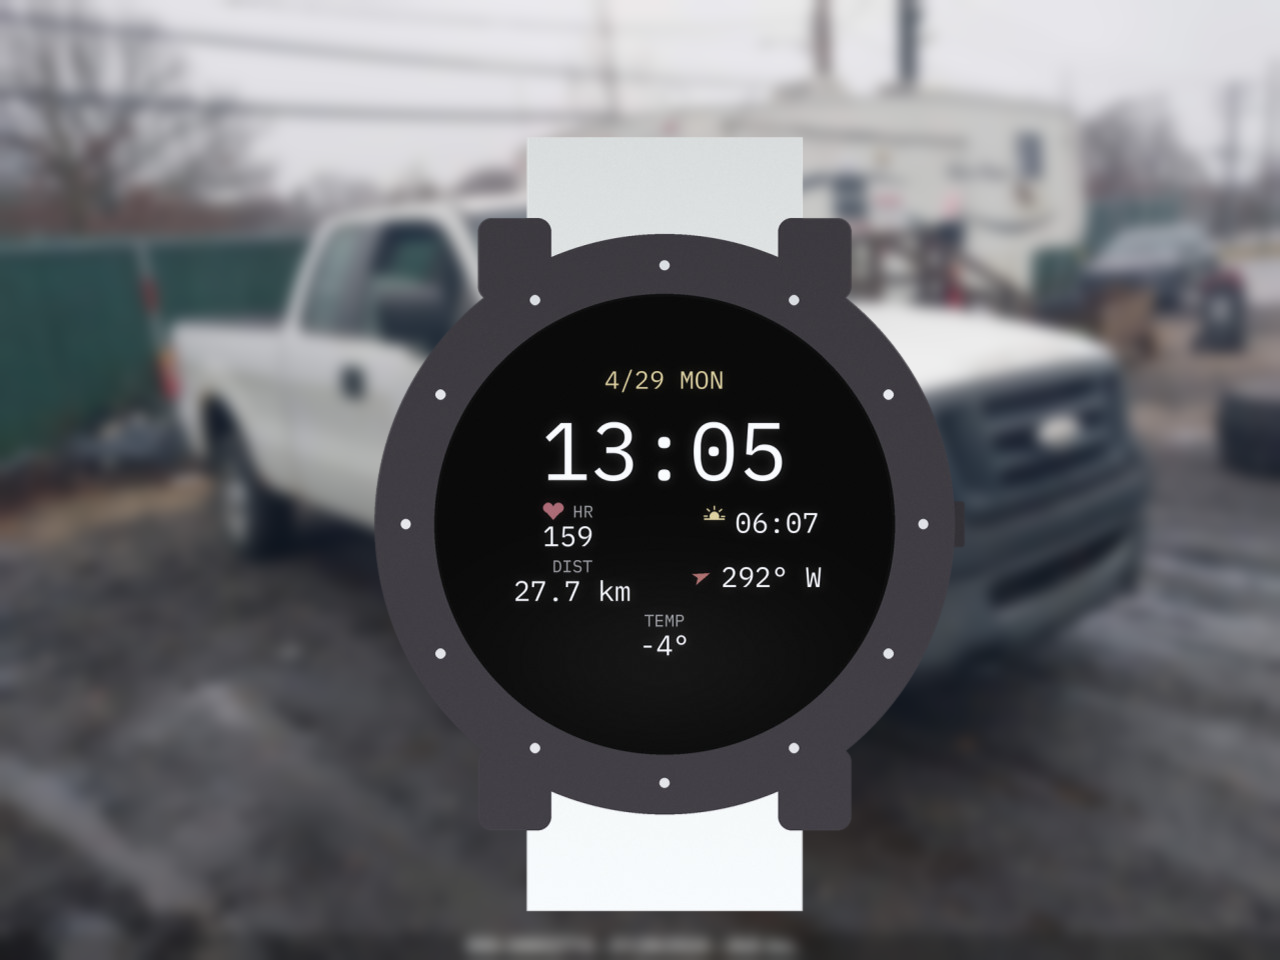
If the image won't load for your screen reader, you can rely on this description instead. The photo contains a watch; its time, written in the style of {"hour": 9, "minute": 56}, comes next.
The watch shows {"hour": 13, "minute": 5}
